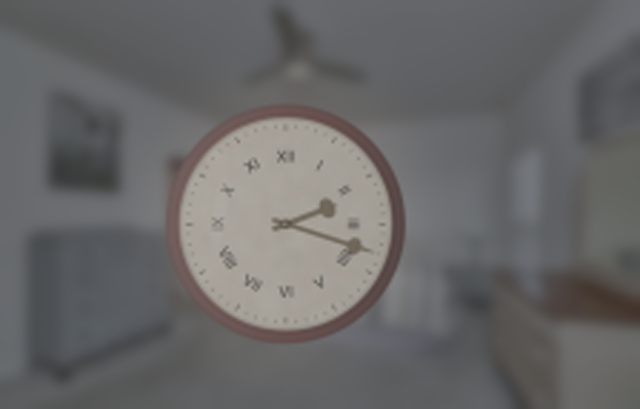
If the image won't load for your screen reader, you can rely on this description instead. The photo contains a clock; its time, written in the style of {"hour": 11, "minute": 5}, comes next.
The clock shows {"hour": 2, "minute": 18}
